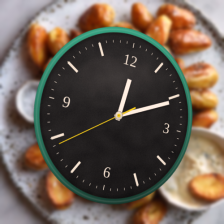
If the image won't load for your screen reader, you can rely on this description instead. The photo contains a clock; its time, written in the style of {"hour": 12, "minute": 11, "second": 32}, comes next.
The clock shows {"hour": 12, "minute": 10, "second": 39}
